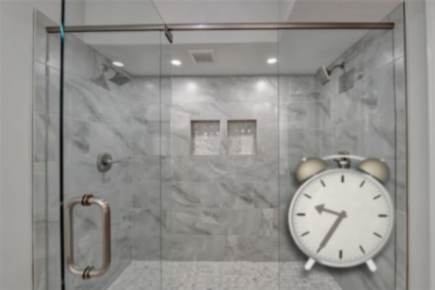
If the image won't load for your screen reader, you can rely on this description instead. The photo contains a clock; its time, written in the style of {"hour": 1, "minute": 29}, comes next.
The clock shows {"hour": 9, "minute": 35}
